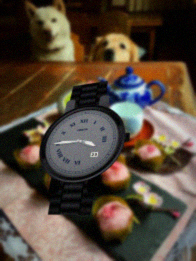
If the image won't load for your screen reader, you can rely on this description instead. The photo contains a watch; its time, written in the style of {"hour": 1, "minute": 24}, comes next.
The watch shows {"hour": 3, "minute": 45}
